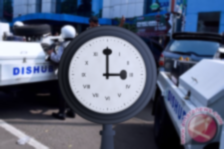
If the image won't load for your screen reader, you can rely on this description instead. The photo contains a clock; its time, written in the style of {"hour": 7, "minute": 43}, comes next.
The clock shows {"hour": 3, "minute": 0}
